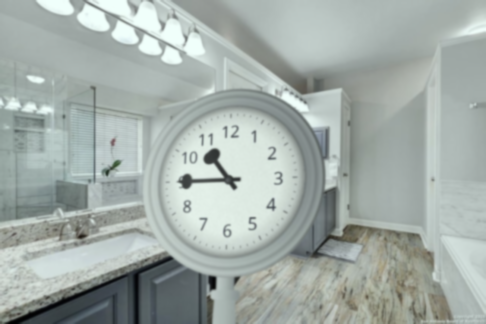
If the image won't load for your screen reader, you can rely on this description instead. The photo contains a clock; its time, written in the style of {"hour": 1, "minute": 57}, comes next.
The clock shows {"hour": 10, "minute": 45}
